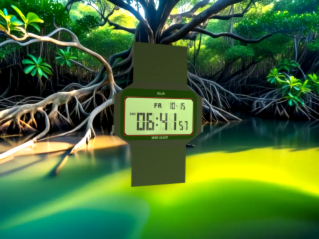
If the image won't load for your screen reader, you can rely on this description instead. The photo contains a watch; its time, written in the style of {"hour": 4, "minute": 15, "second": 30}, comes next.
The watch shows {"hour": 6, "minute": 41, "second": 57}
